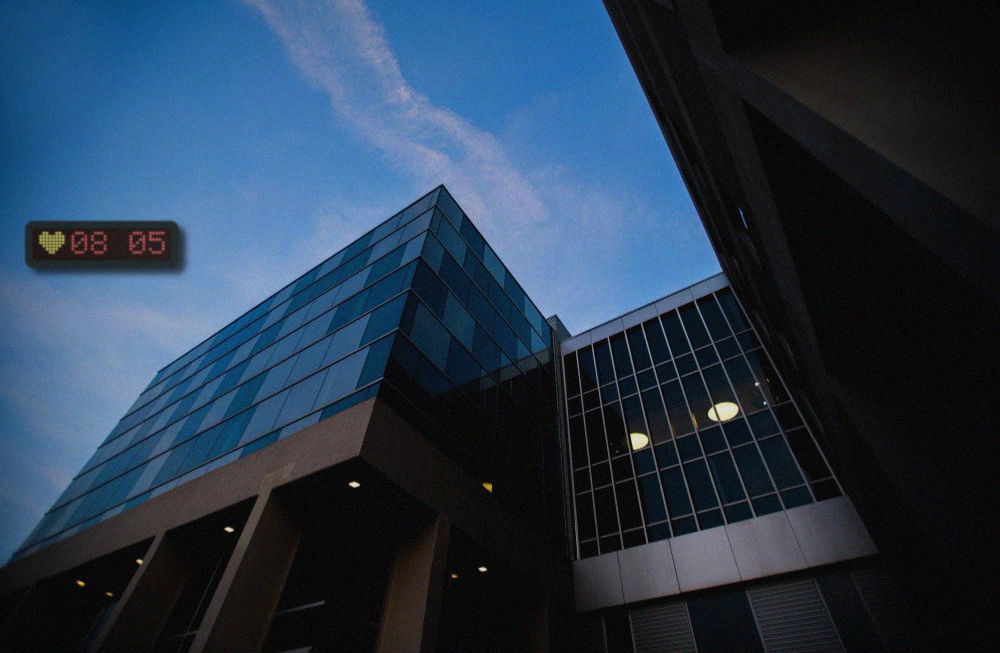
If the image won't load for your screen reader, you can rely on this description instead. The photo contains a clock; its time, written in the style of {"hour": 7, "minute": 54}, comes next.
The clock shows {"hour": 8, "minute": 5}
